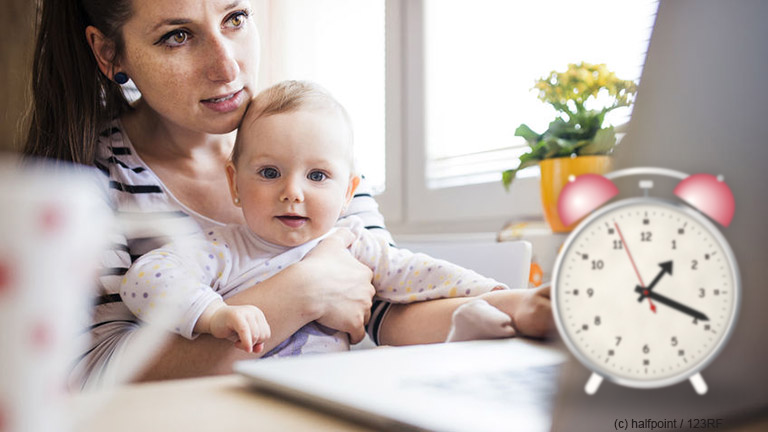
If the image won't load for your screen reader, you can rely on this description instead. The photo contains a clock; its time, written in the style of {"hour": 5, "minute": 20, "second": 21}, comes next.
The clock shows {"hour": 1, "minute": 18, "second": 56}
